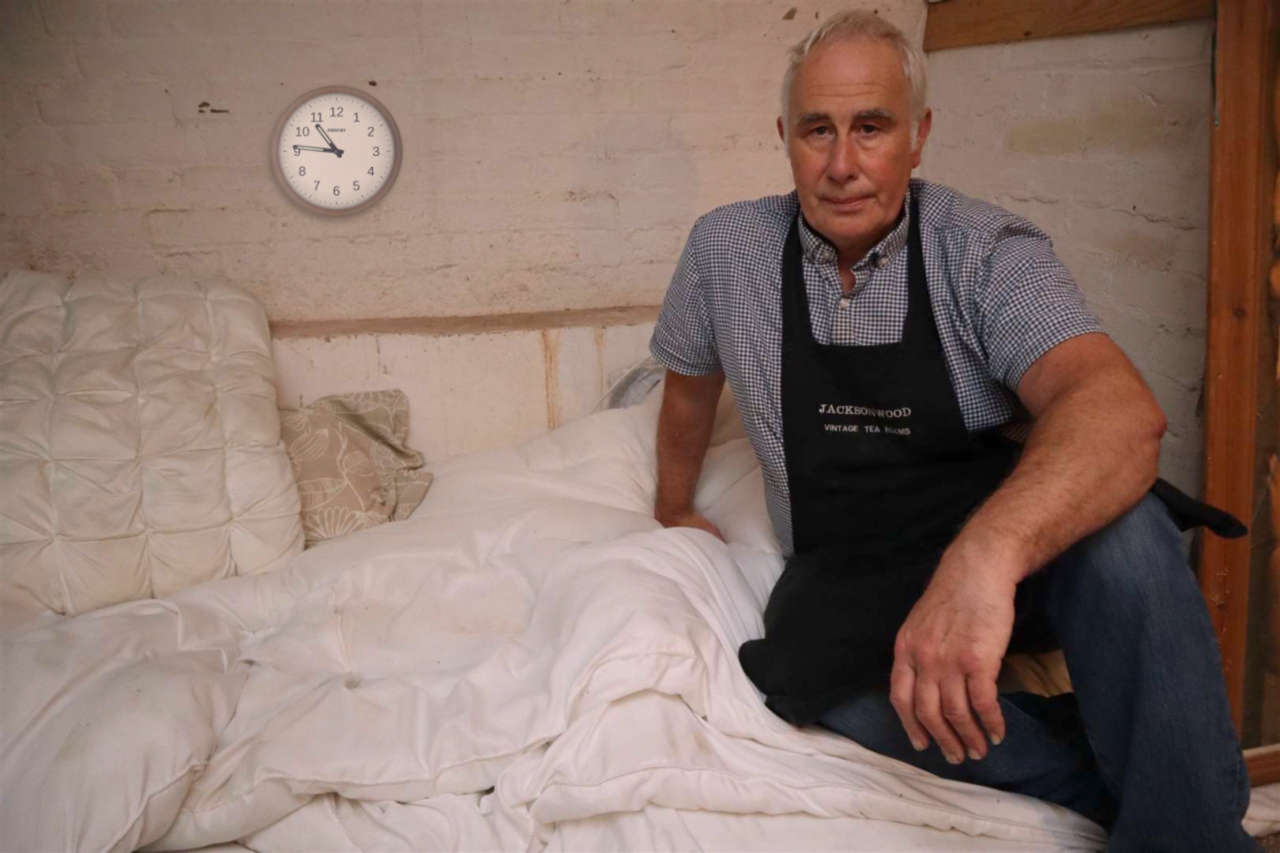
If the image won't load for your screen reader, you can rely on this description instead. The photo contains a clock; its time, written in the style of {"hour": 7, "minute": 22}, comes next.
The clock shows {"hour": 10, "minute": 46}
